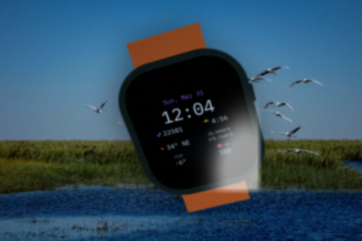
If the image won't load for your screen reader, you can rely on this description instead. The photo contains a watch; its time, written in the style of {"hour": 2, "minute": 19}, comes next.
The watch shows {"hour": 12, "minute": 4}
